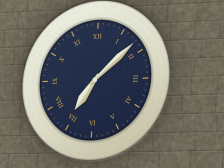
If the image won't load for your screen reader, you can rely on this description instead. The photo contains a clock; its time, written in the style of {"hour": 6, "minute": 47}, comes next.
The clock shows {"hour": 7, "minute": 8}
